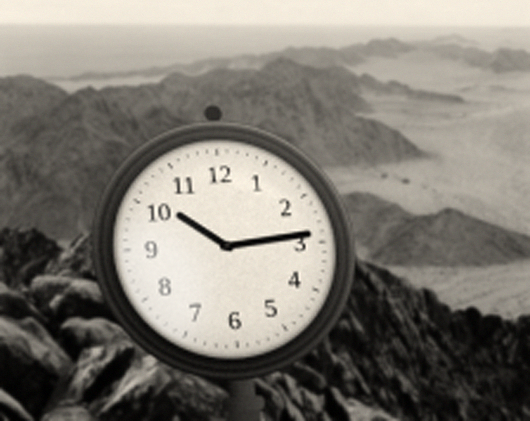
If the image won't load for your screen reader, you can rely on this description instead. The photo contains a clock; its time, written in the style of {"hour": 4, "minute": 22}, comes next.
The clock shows {"hour": 10, "minute": 14}
